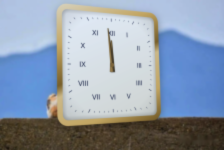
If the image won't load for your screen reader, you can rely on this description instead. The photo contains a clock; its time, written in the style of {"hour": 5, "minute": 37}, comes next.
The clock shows {"hour": 11, "minute": 59}
